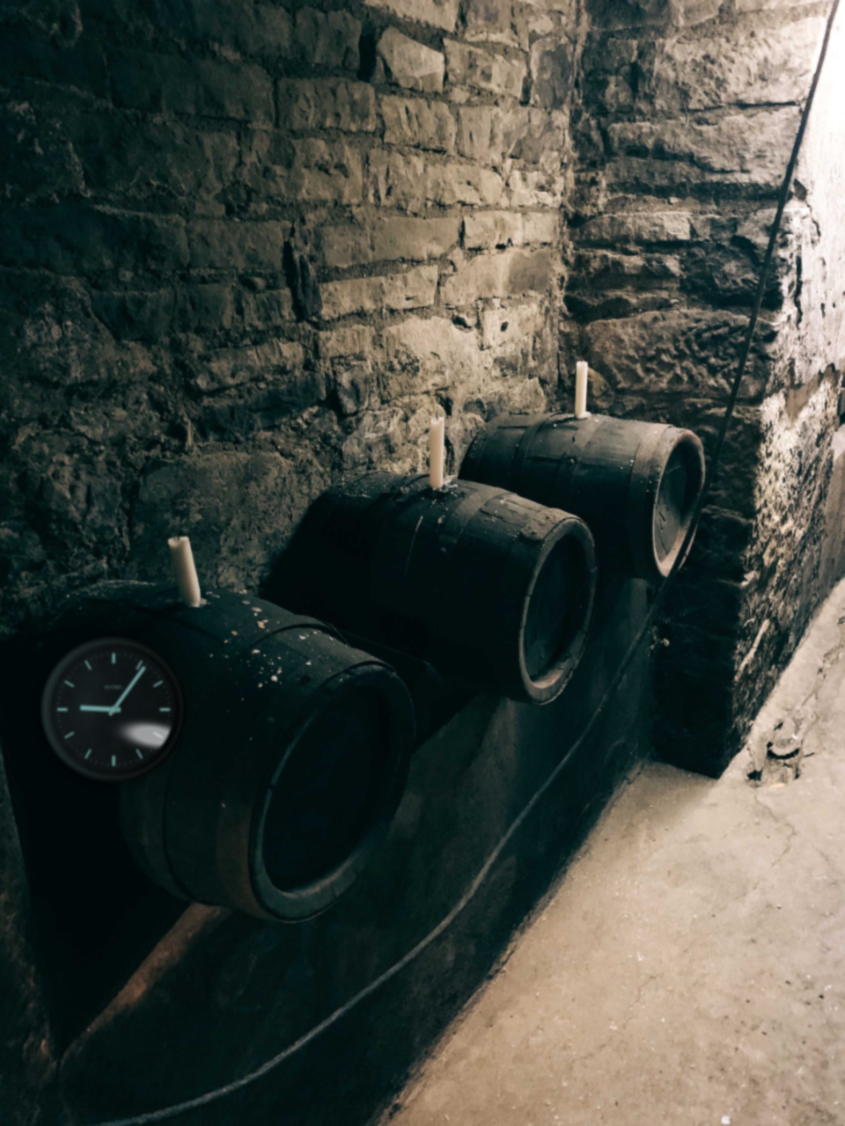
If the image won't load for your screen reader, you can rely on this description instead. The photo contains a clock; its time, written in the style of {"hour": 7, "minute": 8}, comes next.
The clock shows {"hour": 9, "minute": 6}
